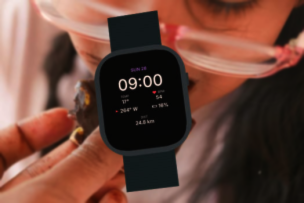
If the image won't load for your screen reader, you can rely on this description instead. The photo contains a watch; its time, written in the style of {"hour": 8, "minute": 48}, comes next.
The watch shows {"hour": 9, "minute": 0}
